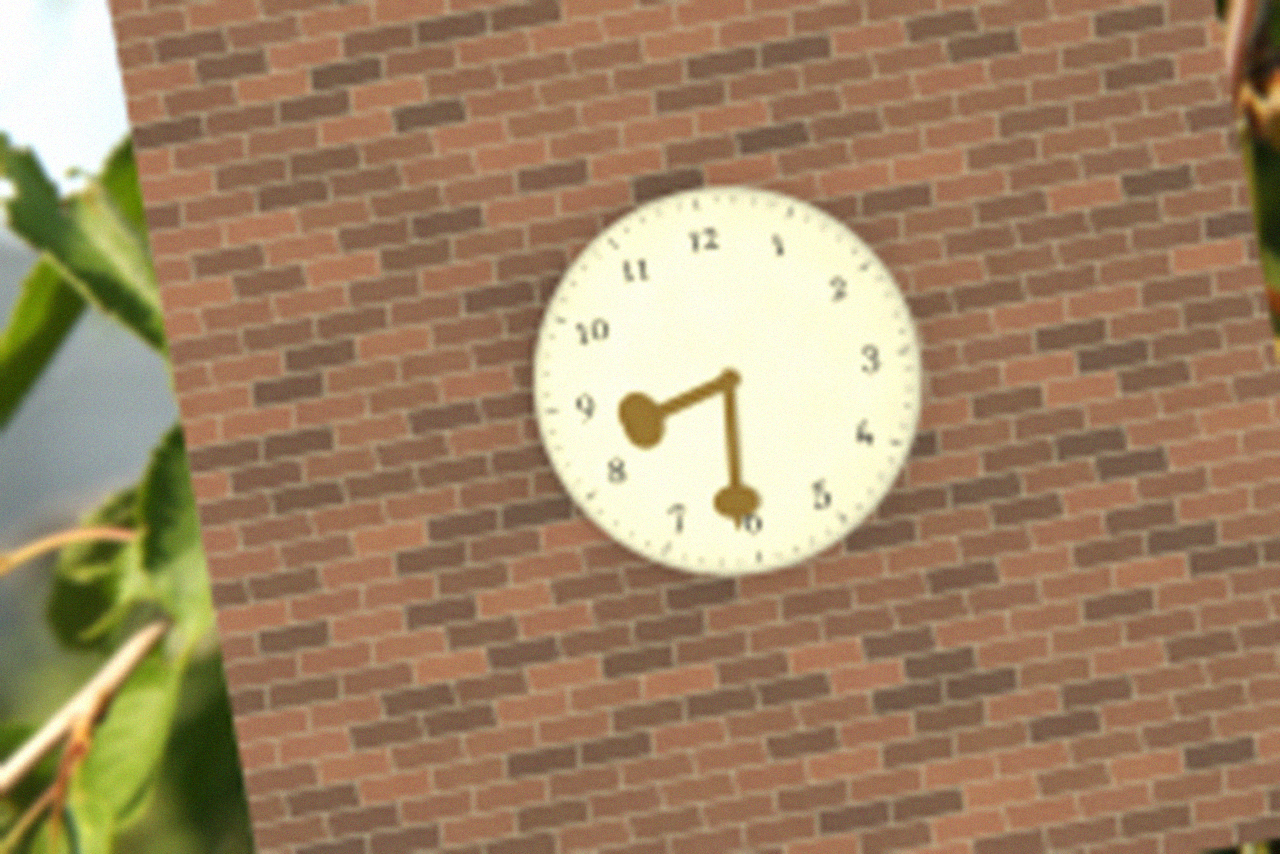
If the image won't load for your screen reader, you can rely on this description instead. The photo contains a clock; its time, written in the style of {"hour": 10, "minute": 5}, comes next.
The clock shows {"hour": 8, "minute": 31}
